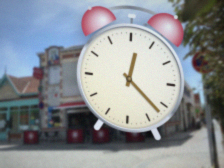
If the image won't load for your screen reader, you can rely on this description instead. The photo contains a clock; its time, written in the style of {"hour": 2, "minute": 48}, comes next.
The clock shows {"hour": 12, "minute": 22}
